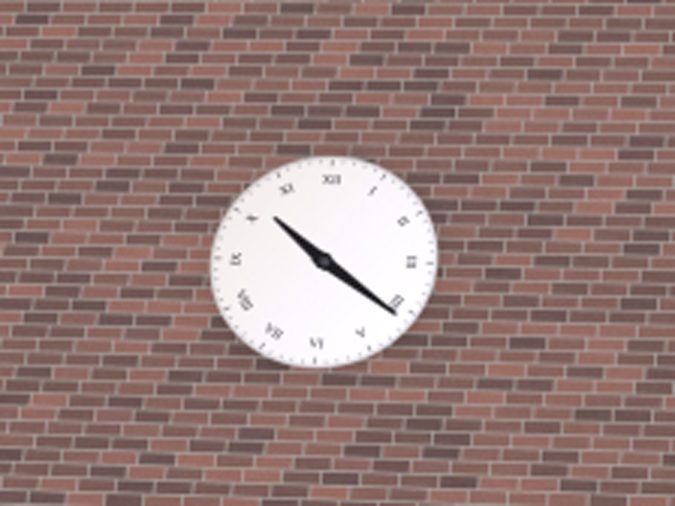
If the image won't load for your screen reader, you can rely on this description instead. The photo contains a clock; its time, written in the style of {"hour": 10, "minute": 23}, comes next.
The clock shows {"hour": 10, "minute": 21}
